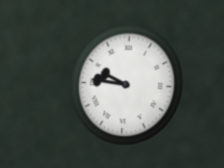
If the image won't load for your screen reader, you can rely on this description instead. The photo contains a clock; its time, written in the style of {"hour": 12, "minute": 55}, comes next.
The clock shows {"hour": 9, "minute": 46}
